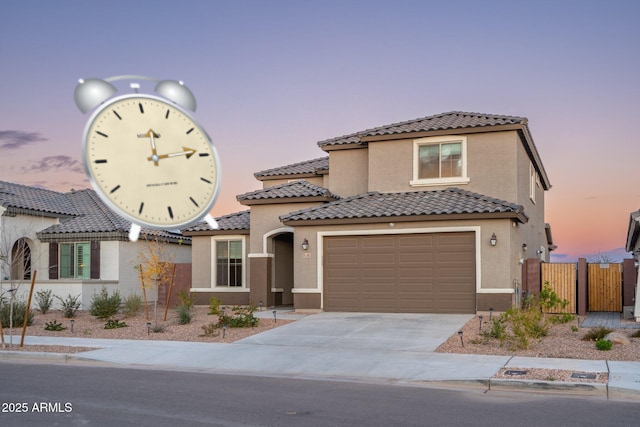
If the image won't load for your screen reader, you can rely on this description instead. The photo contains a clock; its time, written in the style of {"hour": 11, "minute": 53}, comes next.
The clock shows {"hour": 12, "minute": 14}
